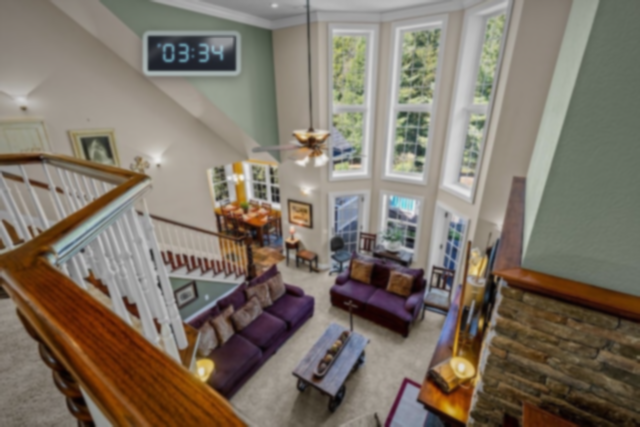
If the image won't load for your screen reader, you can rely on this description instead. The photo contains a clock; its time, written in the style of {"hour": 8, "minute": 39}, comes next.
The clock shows {"hour": 3, "minute": 34}
